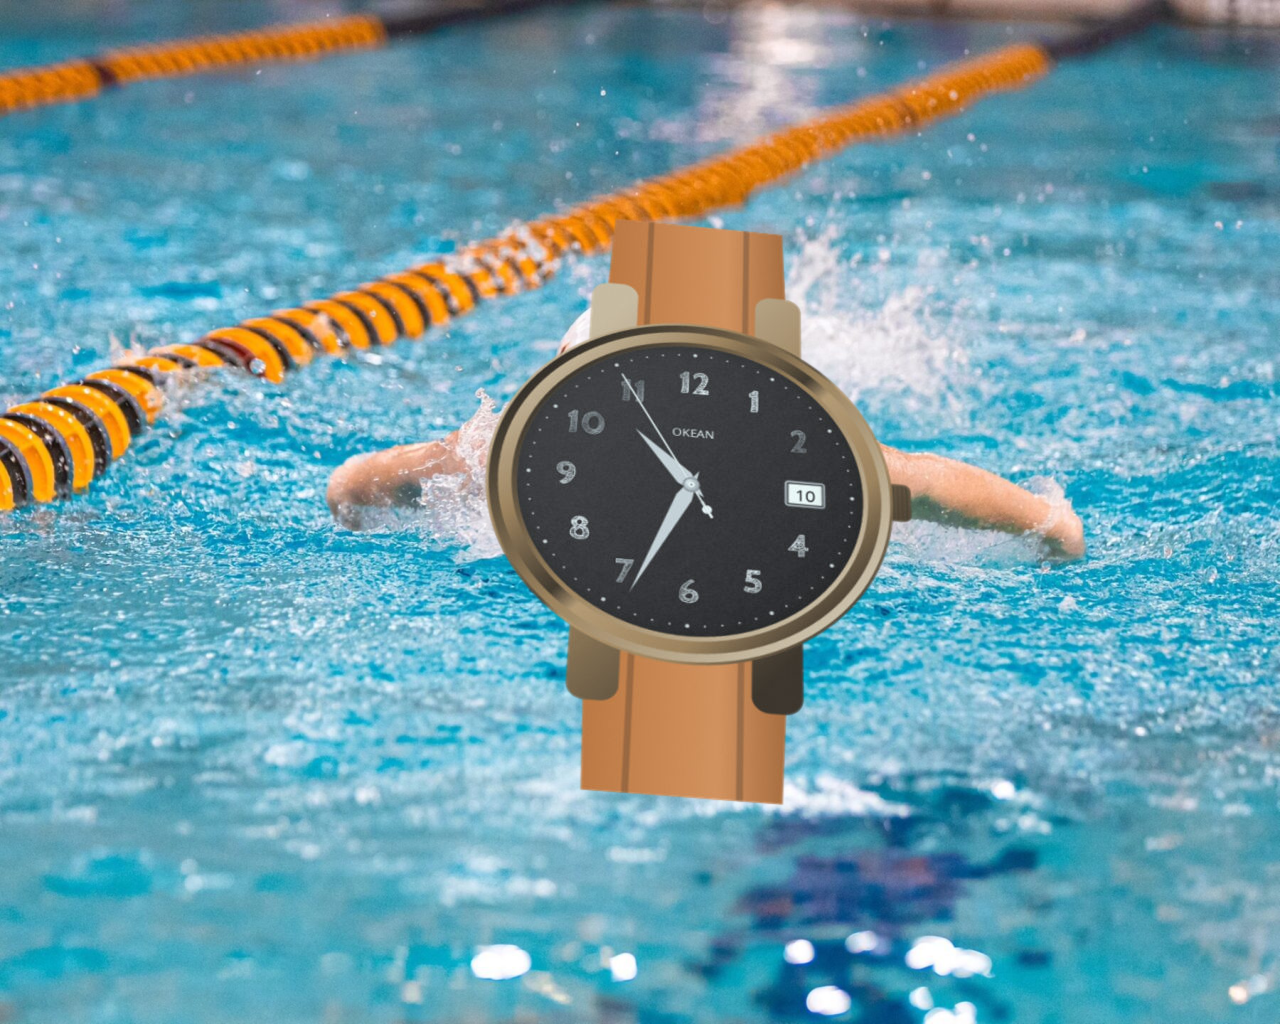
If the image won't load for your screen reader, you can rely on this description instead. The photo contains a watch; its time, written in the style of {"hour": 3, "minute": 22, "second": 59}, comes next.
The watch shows {"hour": 10, "minute": 33, "second": 55}
